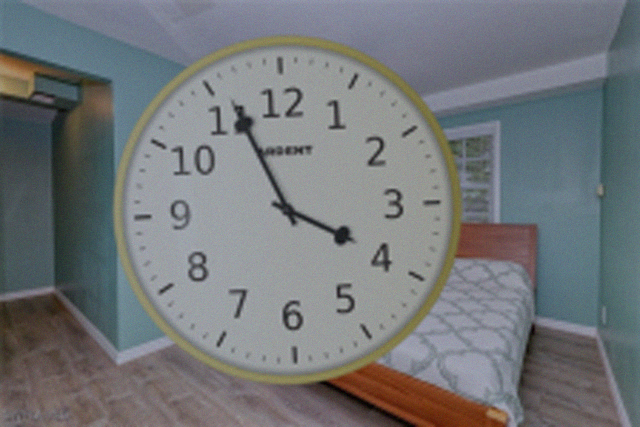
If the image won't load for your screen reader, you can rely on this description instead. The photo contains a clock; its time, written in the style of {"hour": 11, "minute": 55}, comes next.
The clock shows {"hour": 3, "minute": 56}
